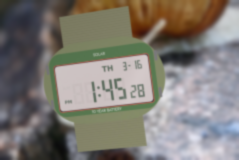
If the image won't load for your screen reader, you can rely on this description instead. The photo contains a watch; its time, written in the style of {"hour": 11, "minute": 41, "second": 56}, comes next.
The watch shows {"hour": 1, "minute": 45, "second": 28}
